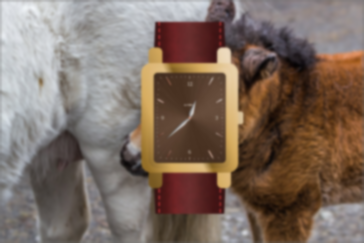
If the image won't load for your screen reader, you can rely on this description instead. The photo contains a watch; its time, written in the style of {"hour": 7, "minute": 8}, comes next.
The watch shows {"hour": 12, "minute": 38}
